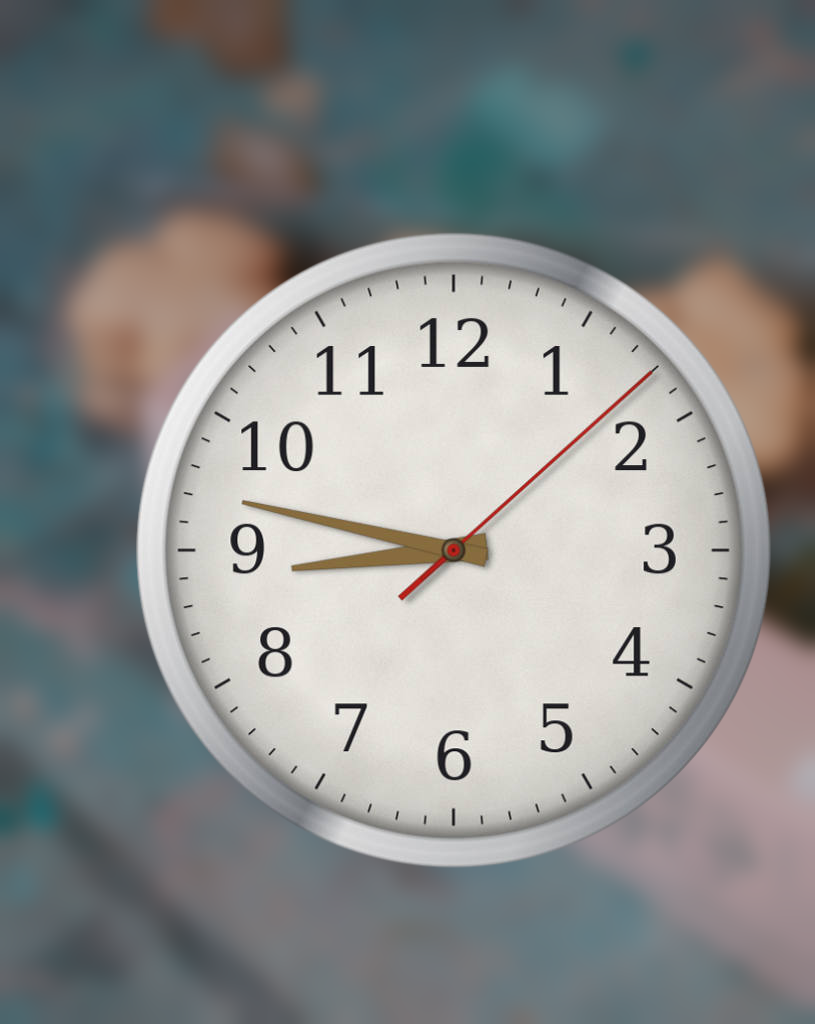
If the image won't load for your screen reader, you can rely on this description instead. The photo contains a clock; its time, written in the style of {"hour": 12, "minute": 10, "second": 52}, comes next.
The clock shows {"hour": 8, "minute": 47, "second": 8}
